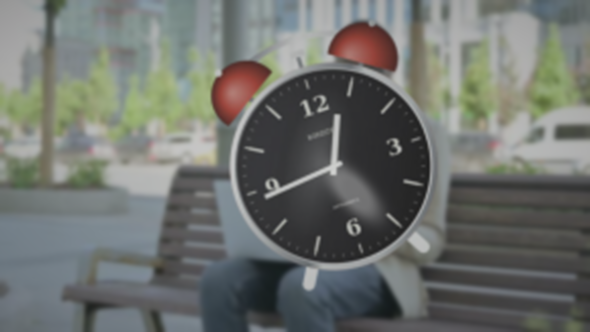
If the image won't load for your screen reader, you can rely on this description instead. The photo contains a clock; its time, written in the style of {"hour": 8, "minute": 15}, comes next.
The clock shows {"hour": 12, "minute": 44}
